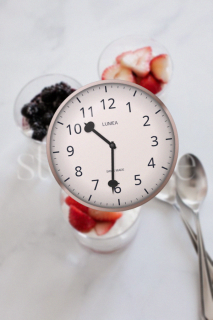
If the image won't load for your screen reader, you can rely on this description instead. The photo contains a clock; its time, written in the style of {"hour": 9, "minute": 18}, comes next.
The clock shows {"hour": 10, "minute": 31}
